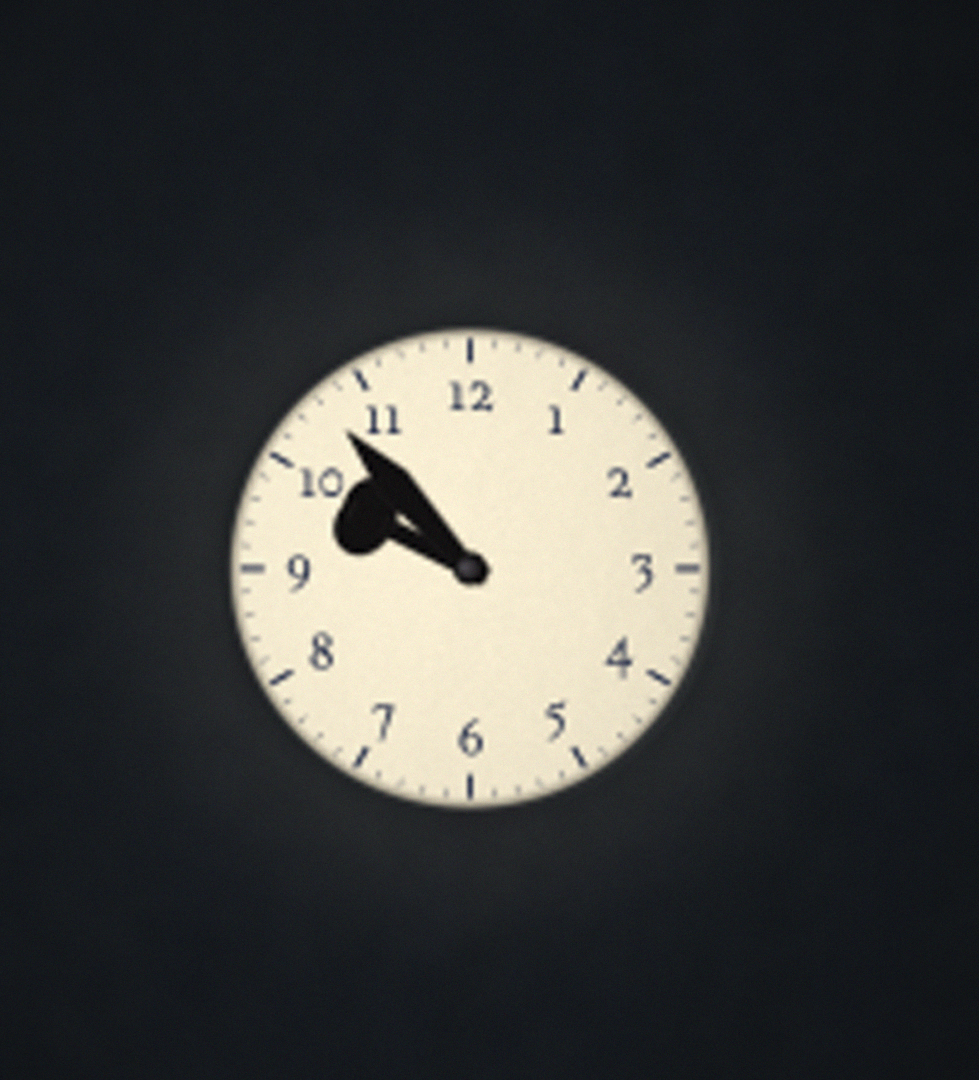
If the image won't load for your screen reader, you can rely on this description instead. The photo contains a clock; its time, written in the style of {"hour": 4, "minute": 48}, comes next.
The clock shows {"hour": 9, "minute": 53}
